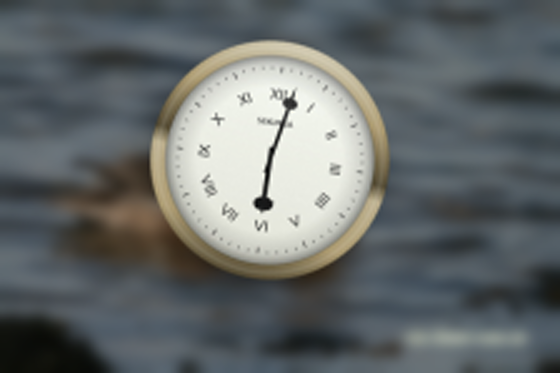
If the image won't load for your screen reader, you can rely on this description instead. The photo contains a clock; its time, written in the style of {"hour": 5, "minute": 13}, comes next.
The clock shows {"hour": 6, "minute": 2}
